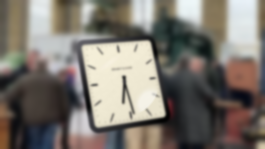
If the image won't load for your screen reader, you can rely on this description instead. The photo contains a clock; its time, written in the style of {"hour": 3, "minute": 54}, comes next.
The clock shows {"hour": 6, "minute": 29}
